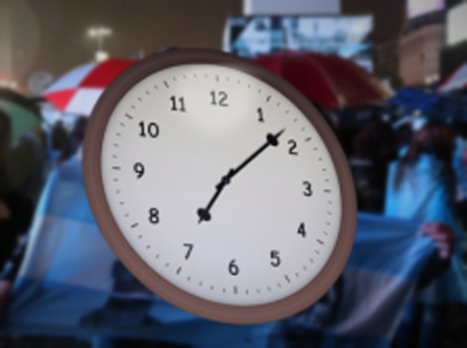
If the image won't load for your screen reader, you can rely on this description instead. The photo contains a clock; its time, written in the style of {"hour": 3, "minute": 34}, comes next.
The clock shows {"hour": 7, "minute": 8}
